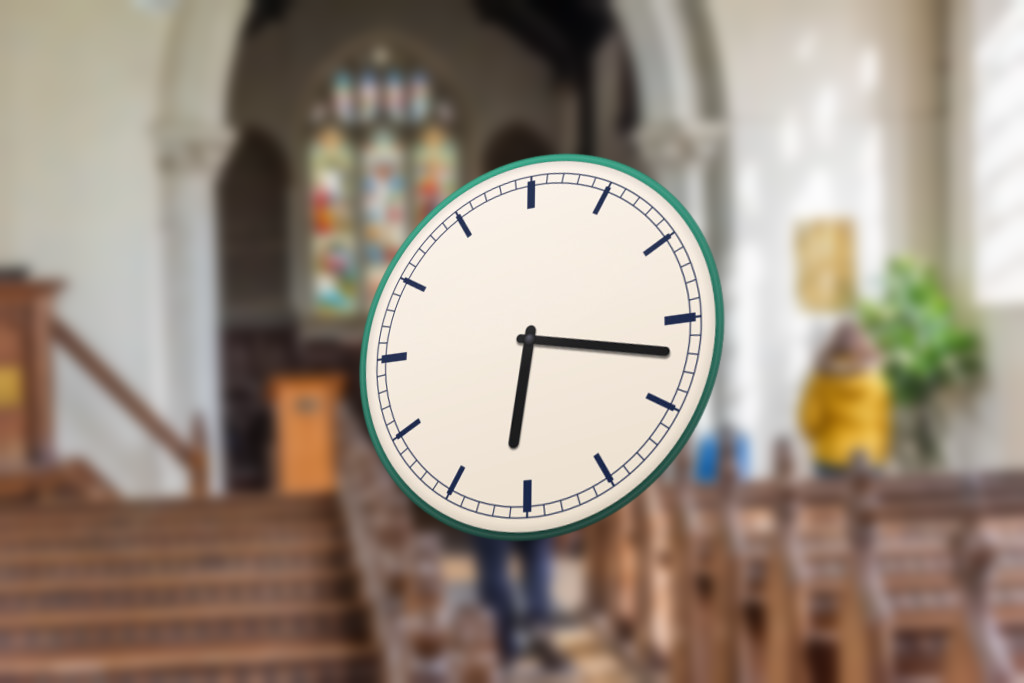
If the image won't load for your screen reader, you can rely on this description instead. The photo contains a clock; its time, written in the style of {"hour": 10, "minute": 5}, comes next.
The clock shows {"hour": 6, "minute": 17}
